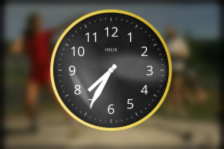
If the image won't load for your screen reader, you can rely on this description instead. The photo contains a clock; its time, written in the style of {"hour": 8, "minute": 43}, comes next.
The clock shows {"hour": 7, "minute": 35}
